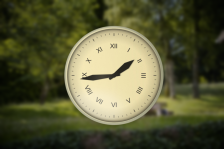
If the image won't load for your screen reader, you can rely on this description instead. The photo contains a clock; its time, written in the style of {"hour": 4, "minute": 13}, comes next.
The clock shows {"hour": 1, "minute": 44}
